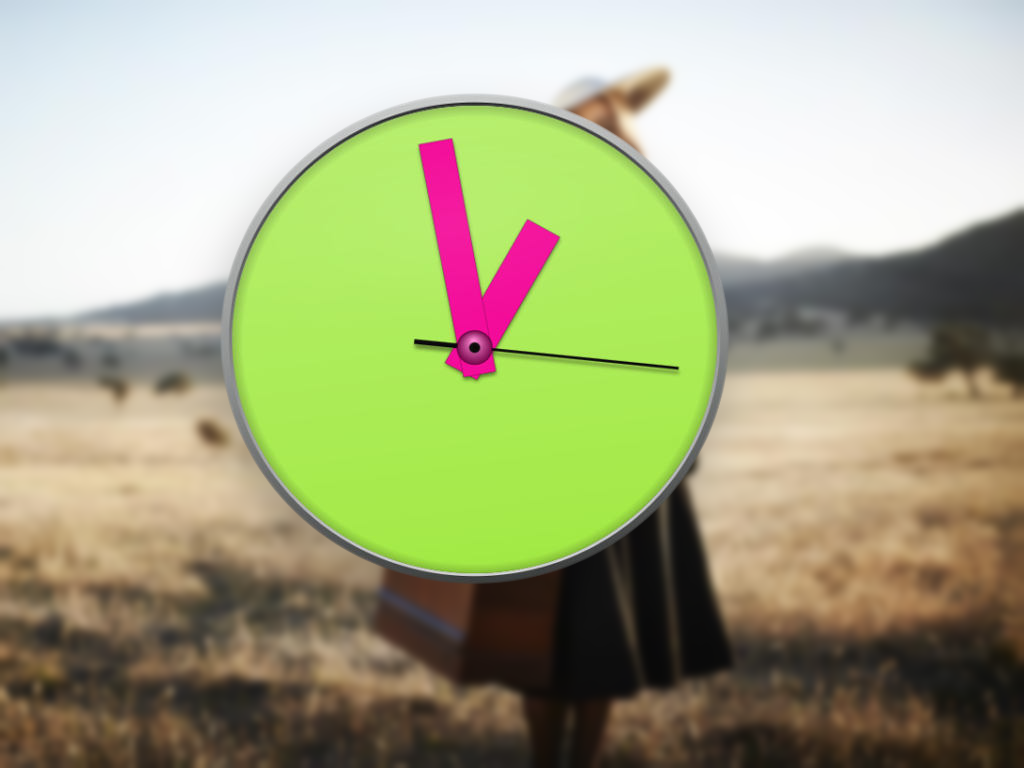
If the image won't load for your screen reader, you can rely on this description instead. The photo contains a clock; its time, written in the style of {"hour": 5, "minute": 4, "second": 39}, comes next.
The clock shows {"hour": 12, "minute": 58, "second": 16}
